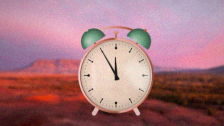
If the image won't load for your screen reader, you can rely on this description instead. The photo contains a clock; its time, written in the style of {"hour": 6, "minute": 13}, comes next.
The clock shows {"hour": 11, "minute": 55}
